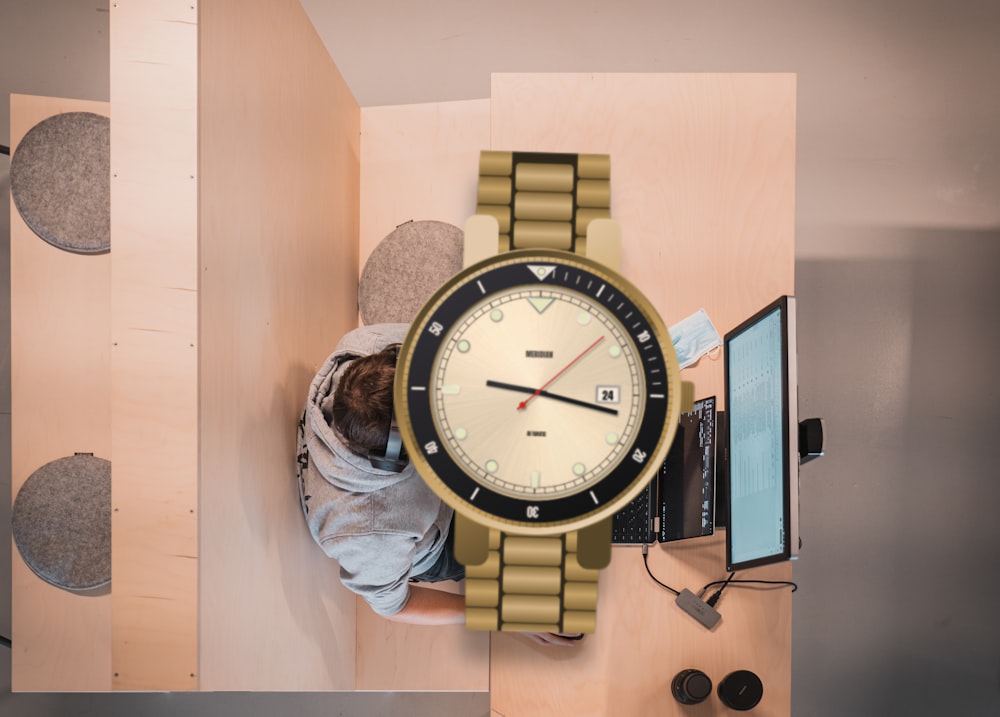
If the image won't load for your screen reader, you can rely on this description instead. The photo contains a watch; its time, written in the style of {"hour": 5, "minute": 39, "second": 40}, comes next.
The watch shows {"hour": 9, "minute": 17, "second": 8}
